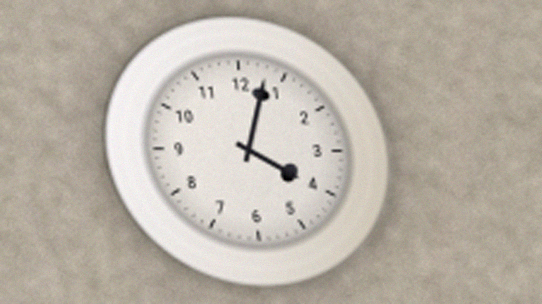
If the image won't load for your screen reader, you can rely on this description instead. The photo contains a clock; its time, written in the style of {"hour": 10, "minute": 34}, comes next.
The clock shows {"hour": 4, "minute": 3}
